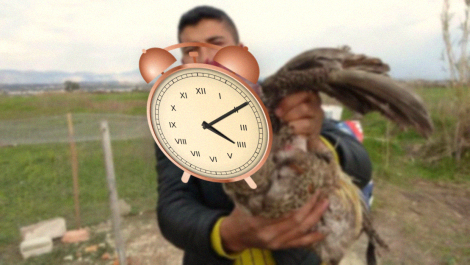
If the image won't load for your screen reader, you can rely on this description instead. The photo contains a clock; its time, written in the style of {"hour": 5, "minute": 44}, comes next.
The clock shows {"hour": 4, "minute": 10}
